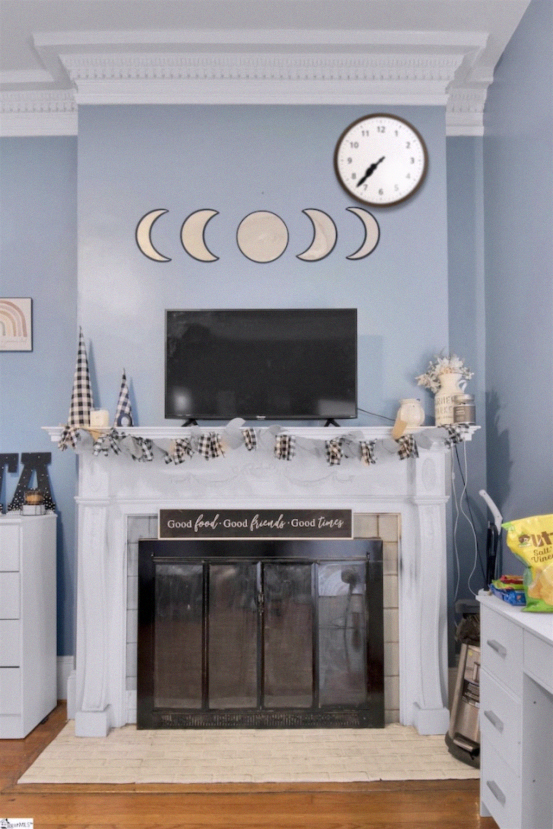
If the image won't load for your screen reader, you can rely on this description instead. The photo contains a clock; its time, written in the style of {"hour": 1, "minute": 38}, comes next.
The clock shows {"hour": 7, "minute": 37}
